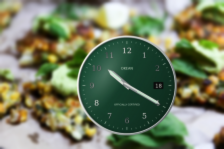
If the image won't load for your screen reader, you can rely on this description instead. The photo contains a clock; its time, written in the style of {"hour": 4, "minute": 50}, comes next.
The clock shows {"hour": 10, "minute": 20}
